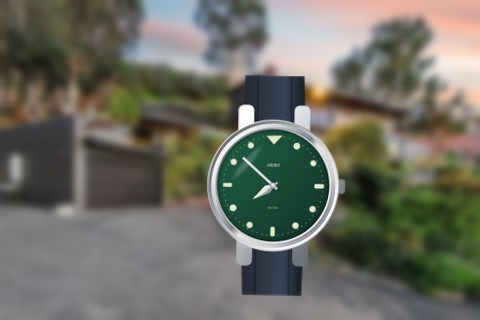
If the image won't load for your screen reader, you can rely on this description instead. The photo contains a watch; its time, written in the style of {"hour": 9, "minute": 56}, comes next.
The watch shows {"hour": 7, "minute": 52}
